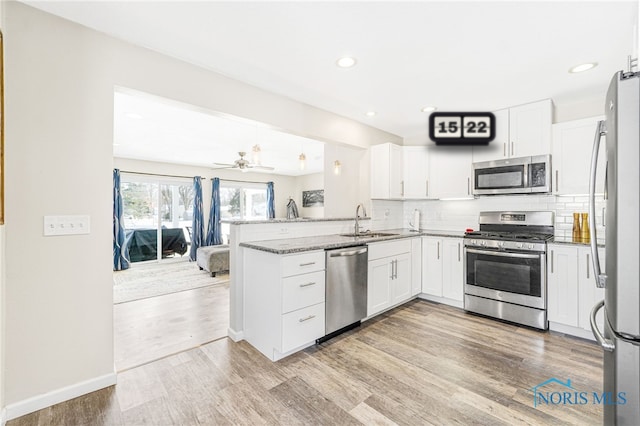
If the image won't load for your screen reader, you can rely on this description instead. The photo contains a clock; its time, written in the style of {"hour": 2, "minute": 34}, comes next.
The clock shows {"hour": 15, "minute": 22}
